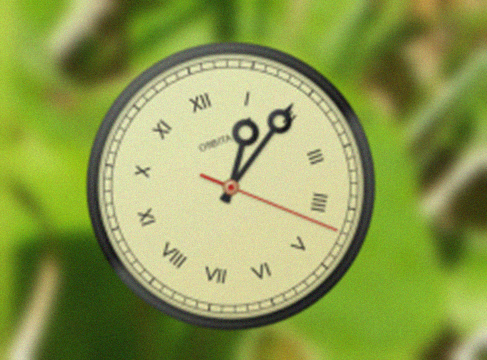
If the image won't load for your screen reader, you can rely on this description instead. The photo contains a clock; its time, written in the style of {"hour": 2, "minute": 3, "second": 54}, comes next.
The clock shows {"hour": 1, "minute": 9, "second": 22}
